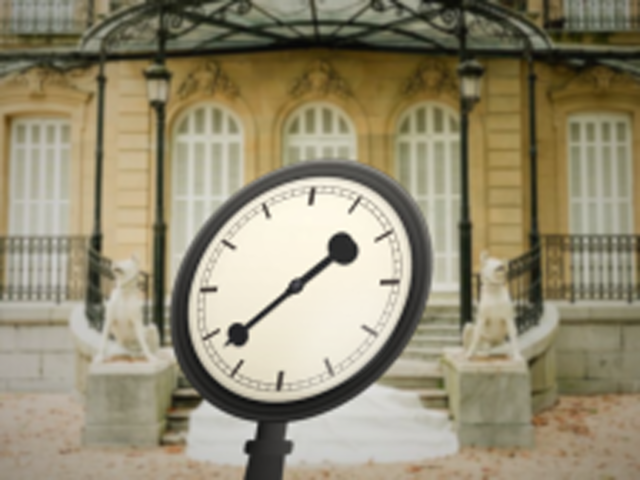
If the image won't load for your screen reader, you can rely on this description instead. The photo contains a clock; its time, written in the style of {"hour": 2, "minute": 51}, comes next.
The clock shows {"hour": 1, "minute": 38}
